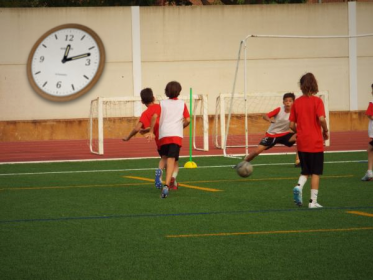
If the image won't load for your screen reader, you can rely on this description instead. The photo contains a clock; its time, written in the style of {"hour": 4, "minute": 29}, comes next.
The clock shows {"hour": 12, "minute": 12}
